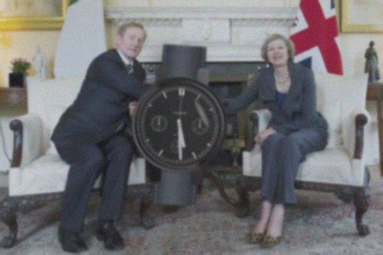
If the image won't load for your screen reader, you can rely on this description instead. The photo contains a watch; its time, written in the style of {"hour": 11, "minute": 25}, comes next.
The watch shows {"hour": 5, "minute": 29}
